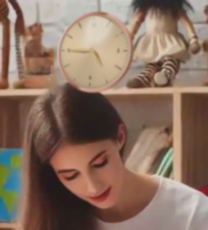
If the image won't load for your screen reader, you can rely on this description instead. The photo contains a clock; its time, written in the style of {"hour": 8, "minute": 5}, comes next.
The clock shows {"hour": 4, "minute": 45}
